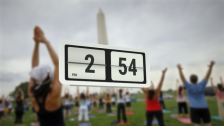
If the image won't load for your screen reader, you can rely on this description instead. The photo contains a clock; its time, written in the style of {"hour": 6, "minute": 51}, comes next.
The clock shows {"hour": 2, "minute": 54}
